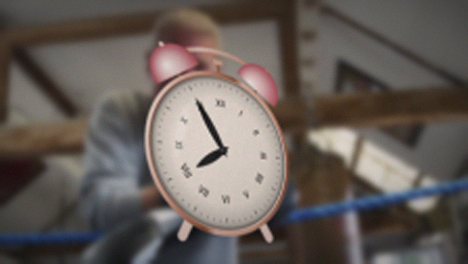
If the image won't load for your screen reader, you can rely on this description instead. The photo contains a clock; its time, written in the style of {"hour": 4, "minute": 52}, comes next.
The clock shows {"hour": 7, "minute": 55}
